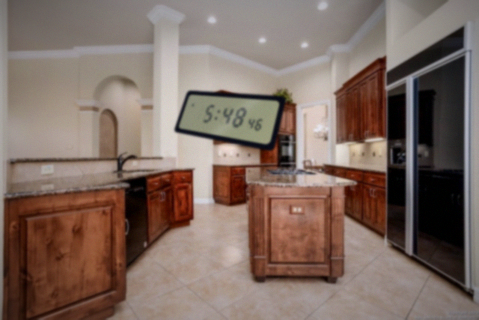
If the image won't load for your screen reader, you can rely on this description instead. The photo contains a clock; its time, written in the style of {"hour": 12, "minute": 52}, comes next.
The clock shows {"hour": 5, "minute": 48}
